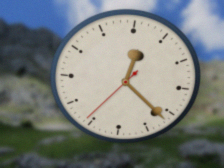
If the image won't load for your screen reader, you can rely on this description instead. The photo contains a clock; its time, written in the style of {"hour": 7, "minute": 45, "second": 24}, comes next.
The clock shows {"hour": 12, "minute": 21, "second": 36}
